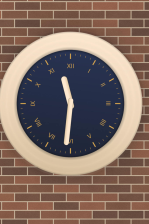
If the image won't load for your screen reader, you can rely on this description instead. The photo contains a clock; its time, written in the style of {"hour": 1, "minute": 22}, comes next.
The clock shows {"hour": 11, "minute": 31}
